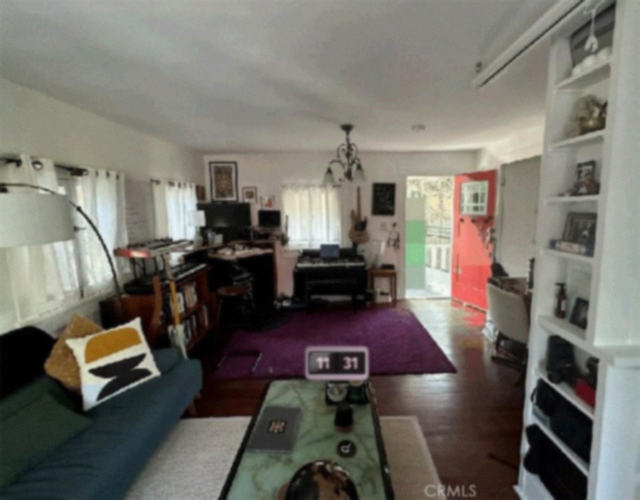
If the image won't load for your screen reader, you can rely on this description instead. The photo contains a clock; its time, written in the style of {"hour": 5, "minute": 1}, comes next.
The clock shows {"hour": 11, "minute": 31}
